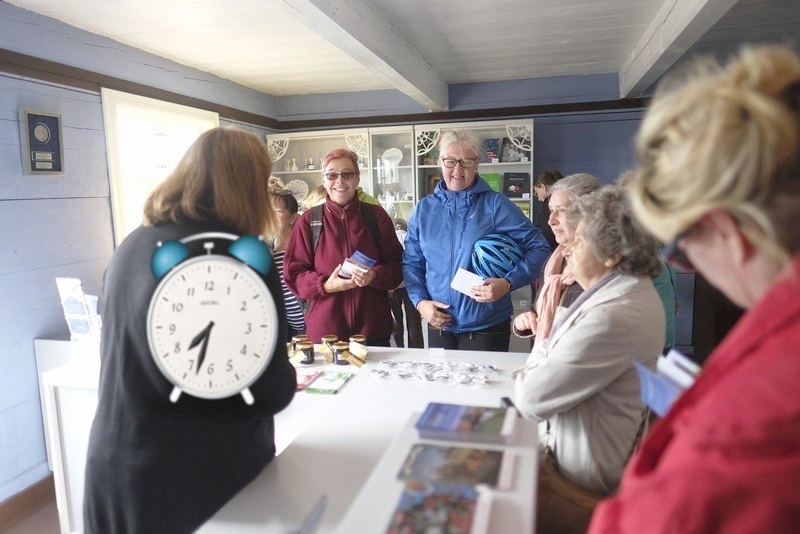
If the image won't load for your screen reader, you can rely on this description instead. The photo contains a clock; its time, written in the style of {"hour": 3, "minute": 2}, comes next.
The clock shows {"hour": 7, "minute": 33}
